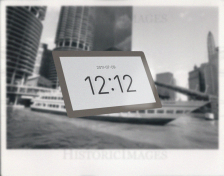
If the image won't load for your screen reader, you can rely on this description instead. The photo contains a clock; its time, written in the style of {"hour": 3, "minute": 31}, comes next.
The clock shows {"hour": 12, "minute": 12}
